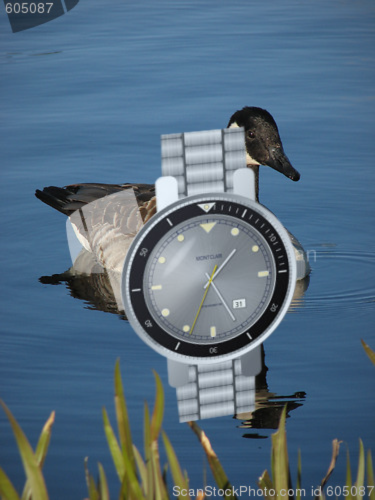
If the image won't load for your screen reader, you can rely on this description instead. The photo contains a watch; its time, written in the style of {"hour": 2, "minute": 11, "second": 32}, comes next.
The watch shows {"hour": 1, "minute": 25, "second": 34}
